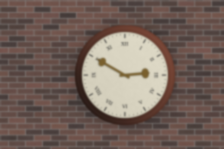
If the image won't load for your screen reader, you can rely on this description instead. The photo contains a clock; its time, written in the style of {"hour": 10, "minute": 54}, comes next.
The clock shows {"hour": 2, "minute": 50}
